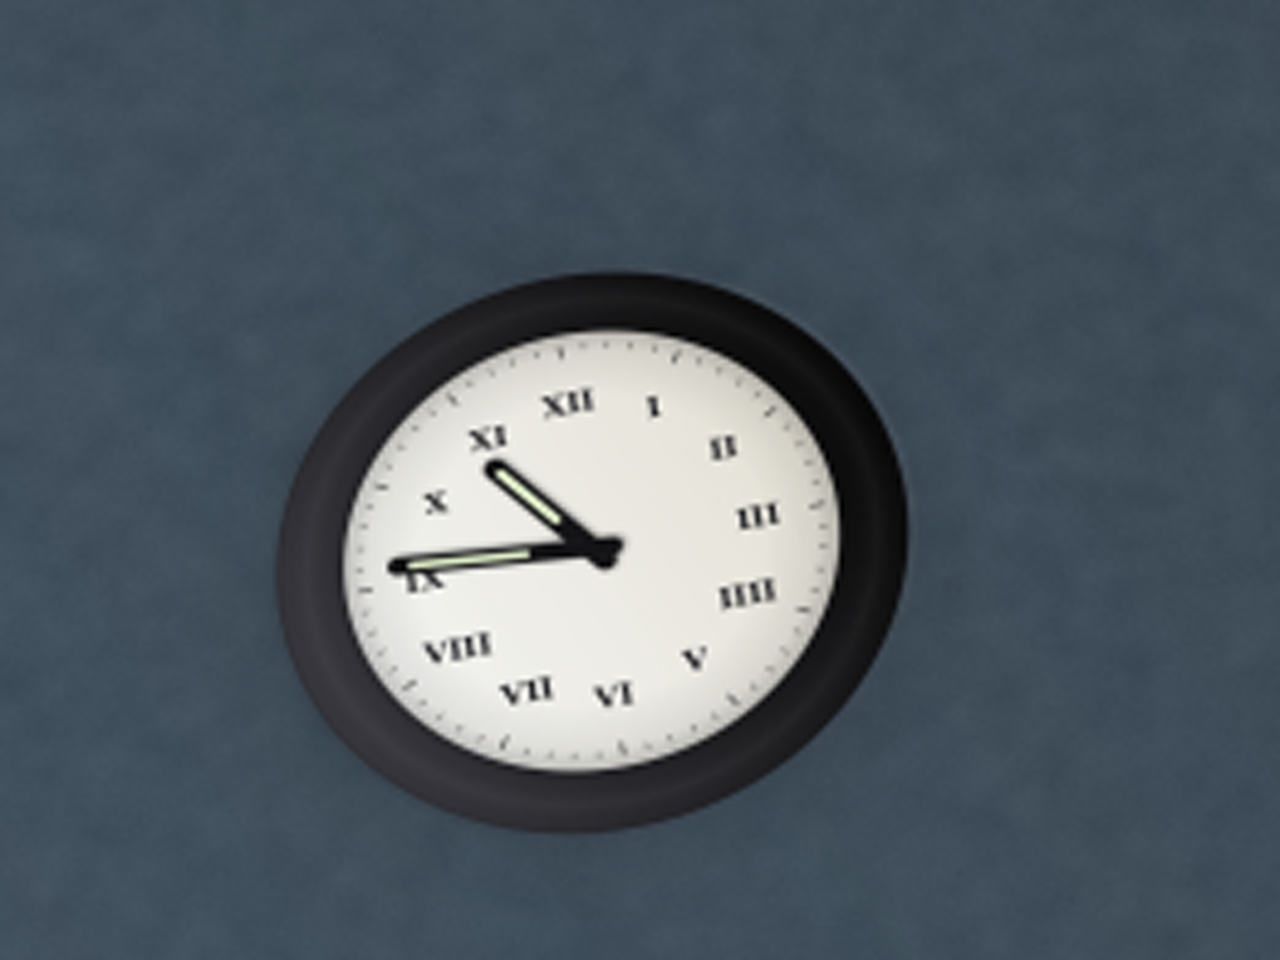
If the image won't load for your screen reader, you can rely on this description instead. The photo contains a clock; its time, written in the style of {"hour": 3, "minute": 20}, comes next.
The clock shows {"hour": 10, "minute": 46}
